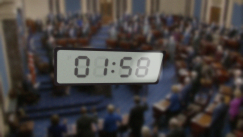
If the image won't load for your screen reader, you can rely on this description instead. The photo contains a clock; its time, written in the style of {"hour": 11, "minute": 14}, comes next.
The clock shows {"hour": 1, "minute": 58}
